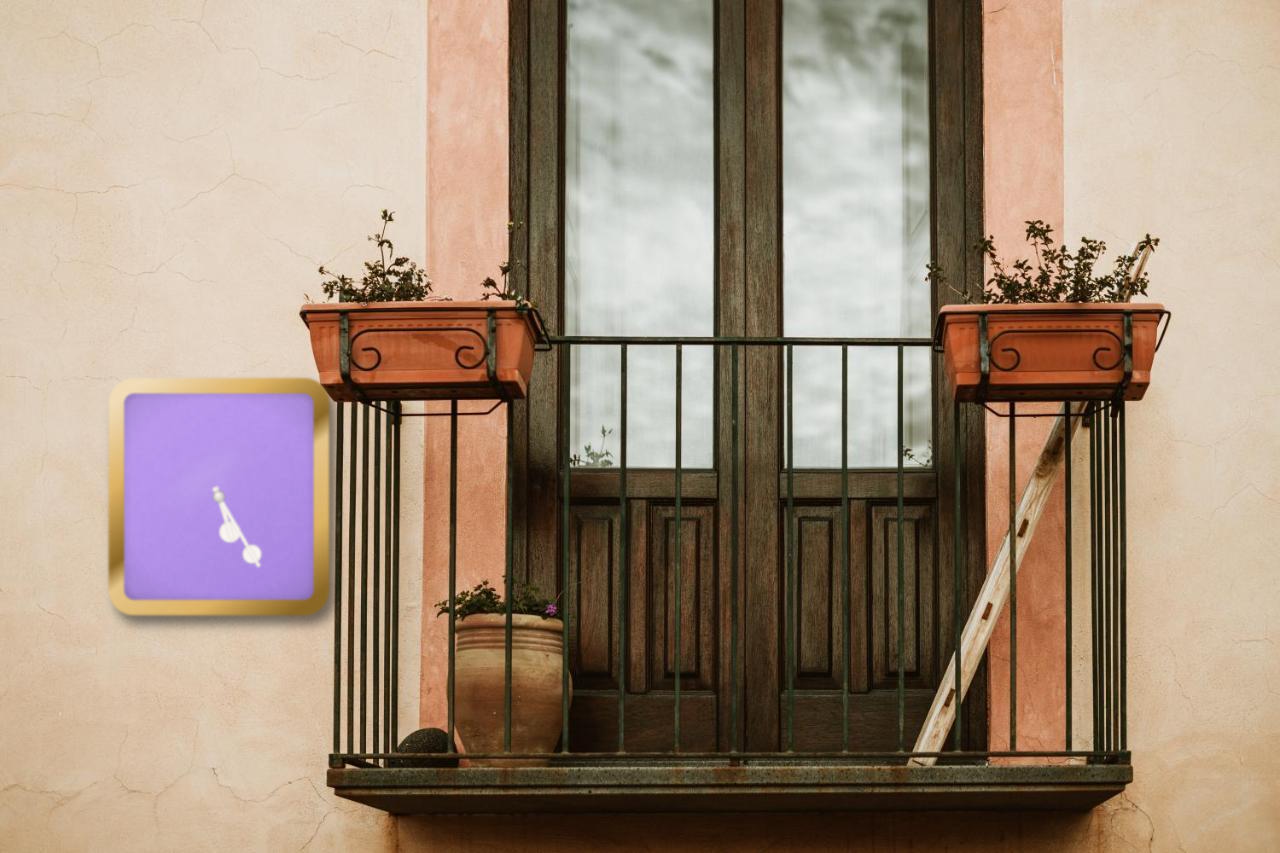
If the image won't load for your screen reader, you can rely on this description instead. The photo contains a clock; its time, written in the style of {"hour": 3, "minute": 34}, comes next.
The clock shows {"hour": 5, "minute": 25}
